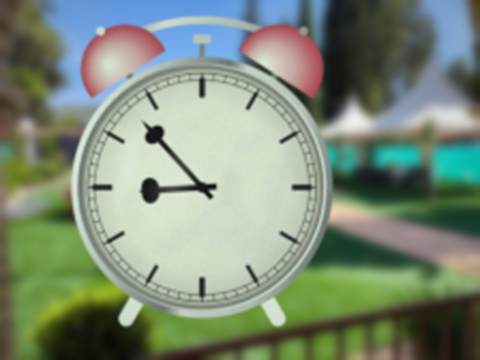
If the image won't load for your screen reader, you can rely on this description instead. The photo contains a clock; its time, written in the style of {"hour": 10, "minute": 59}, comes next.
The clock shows {"hour": 8, "minute": 53}
